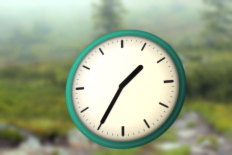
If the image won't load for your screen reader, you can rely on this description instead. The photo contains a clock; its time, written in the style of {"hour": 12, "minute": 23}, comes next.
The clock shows {"hour": 1, "minute": 35}
